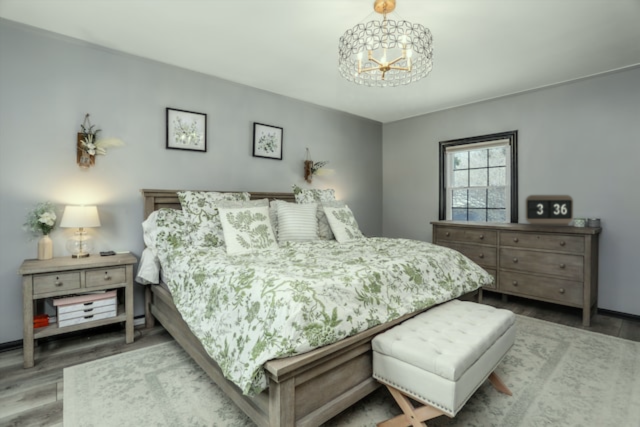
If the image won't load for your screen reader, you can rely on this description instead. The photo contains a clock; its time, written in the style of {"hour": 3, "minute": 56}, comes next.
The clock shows {"hour": 3, "minute": 36}
